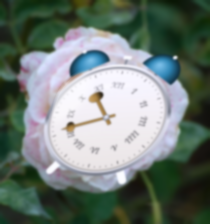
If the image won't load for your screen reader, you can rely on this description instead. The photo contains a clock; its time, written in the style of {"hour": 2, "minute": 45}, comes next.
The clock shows {"hour": 10, "minute": 41}
